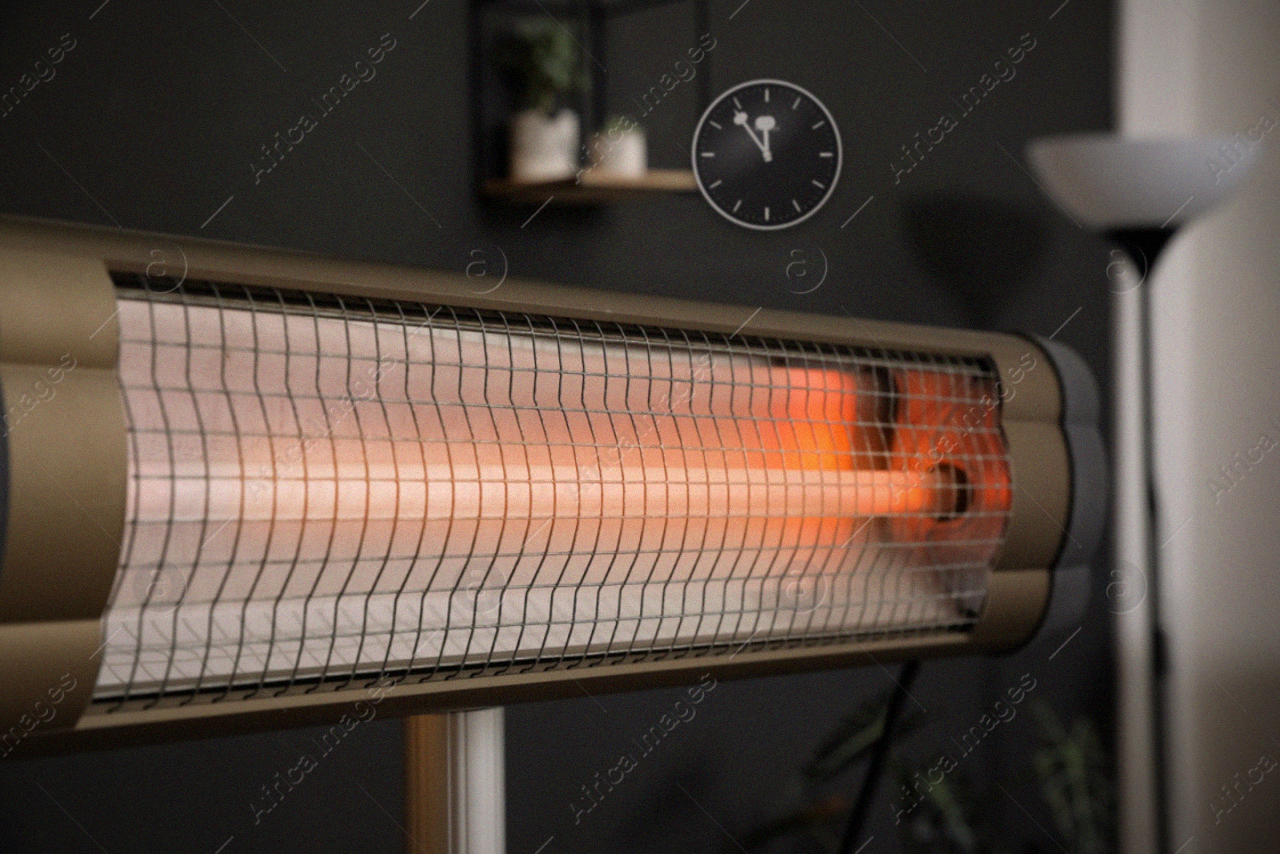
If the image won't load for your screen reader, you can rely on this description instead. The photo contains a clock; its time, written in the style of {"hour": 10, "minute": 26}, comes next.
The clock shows {"hour": 11, "minute": 54}
